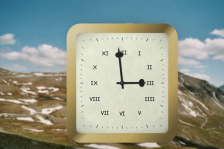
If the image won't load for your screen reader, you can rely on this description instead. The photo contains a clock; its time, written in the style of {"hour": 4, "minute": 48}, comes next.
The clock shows {"hour": 2, "minute": 59}
